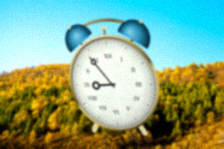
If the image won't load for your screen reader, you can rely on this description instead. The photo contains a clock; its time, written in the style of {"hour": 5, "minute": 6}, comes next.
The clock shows {"hour": 8, "minute": 54}
